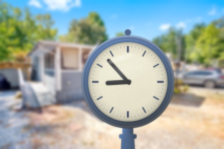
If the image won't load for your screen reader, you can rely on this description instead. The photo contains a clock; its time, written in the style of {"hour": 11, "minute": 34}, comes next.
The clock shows {"hour": 8, "minute": 53}
